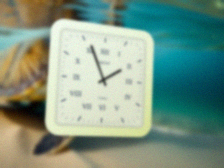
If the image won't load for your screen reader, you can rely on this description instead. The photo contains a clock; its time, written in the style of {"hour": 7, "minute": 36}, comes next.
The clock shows {"hour": 1, "minute": 56}
